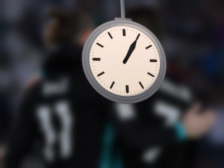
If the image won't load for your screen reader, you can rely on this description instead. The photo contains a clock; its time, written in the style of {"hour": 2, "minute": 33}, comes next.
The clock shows {"hour": 1, "minute": 5}
